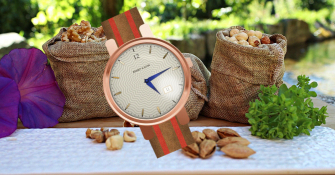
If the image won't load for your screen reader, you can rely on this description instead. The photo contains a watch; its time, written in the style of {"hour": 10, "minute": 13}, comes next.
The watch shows {"hour": 5, "minute": 14}
